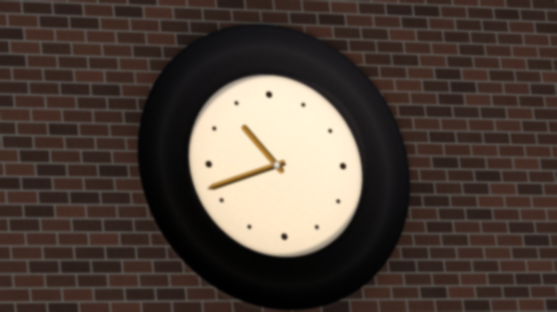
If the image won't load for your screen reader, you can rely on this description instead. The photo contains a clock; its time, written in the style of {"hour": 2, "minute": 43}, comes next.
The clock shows {"hour": 10, "minute": 42}
